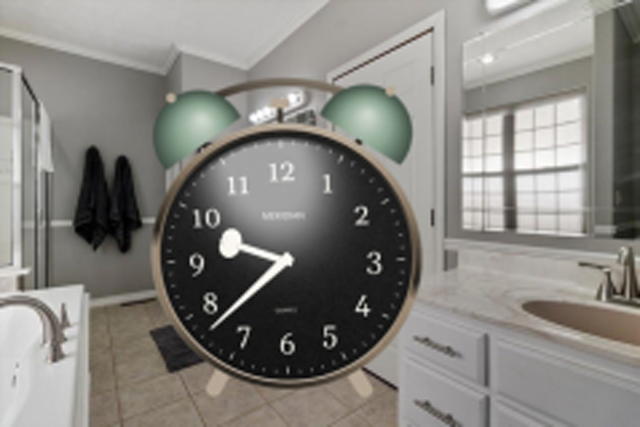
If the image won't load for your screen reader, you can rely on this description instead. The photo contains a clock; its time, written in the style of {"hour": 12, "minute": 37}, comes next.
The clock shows {"hour": 9, "minute": 38}
